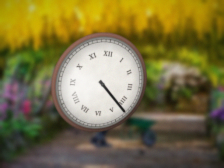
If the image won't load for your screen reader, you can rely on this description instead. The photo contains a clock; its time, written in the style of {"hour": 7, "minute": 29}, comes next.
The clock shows {"hour": 4, "minute": 22}
